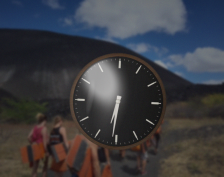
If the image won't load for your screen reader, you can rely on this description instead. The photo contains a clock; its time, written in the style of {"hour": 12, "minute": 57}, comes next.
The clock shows {"hour": 6, "minute": 31}
